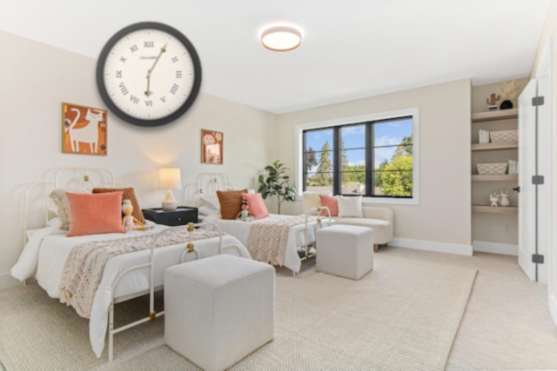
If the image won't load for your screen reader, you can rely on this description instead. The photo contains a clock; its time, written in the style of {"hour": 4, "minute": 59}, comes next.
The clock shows {"hour": 6, "minute": 5}
